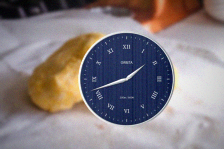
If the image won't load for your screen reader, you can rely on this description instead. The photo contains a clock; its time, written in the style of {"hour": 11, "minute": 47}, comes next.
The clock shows {"hour": 1, "minute": 42}
